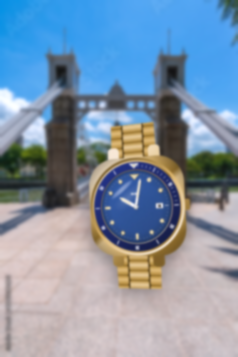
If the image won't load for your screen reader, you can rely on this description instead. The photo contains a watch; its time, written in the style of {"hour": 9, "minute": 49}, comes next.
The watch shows {"hour": 10, "minute": 2}
